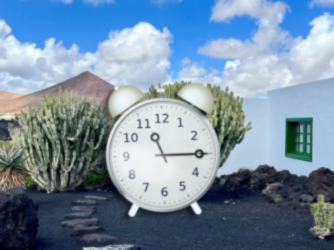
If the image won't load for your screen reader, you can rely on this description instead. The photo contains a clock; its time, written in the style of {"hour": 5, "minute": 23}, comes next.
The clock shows {"hour": 11, "minute": 15}
